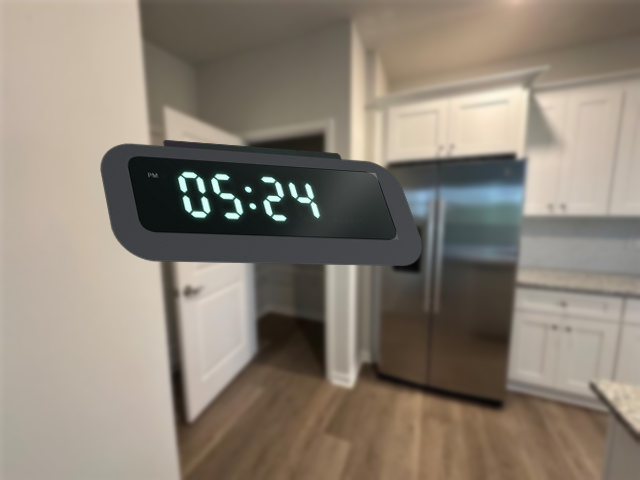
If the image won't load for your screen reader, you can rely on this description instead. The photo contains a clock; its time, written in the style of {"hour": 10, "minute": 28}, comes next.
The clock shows {"hour": 5, "minute": 24}
